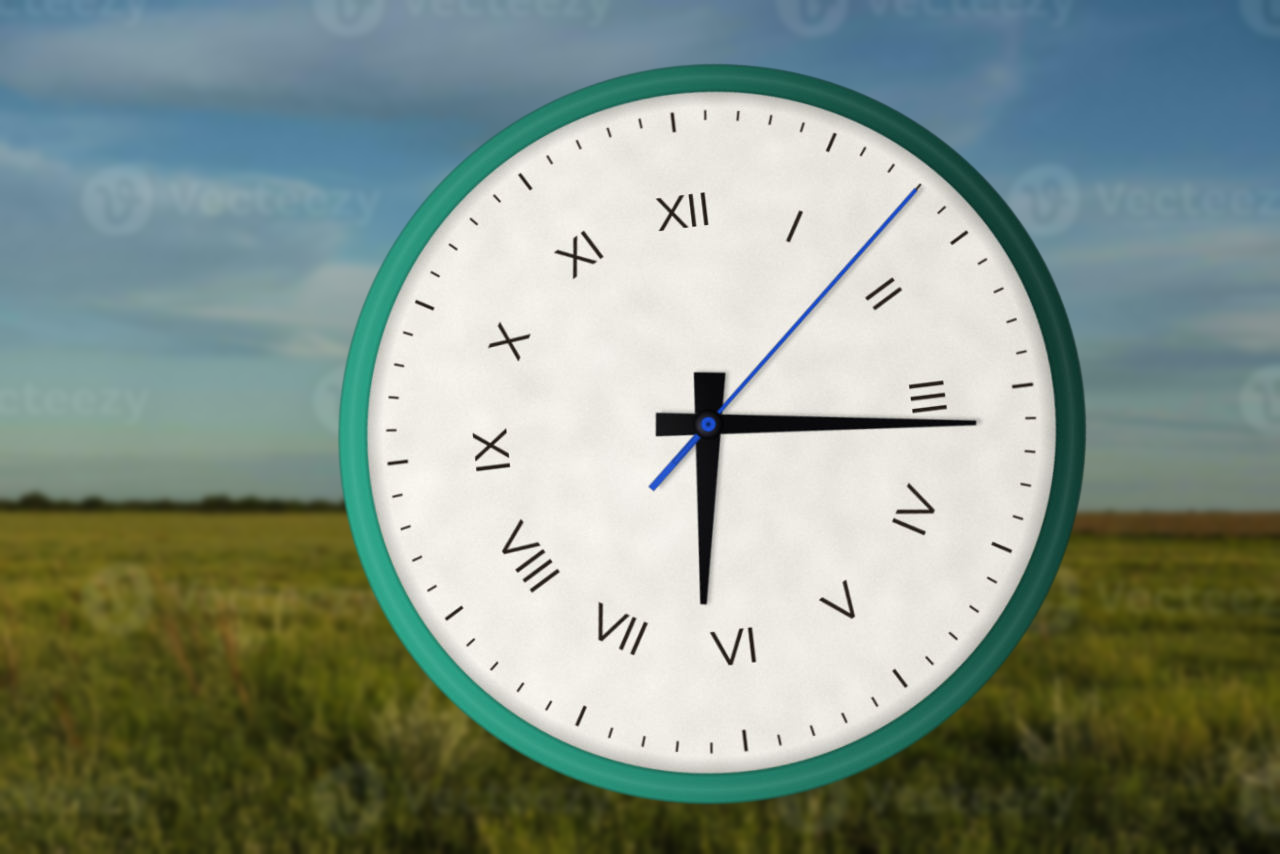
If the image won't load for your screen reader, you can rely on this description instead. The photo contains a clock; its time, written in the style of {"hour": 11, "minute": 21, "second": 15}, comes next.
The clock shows {"hour": 6, "minute": 16, "second": 8}
